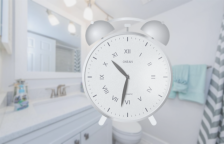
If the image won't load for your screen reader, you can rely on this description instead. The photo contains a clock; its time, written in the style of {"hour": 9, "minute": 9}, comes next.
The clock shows {"hour": 10, "minute": 32}
